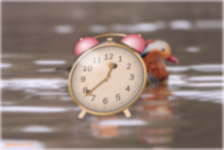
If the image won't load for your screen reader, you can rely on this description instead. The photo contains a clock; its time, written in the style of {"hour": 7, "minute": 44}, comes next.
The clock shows {"hour": 12, "minute": 38}
